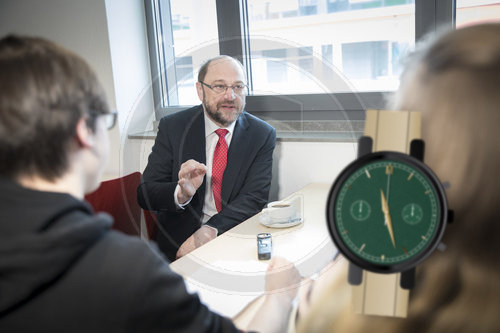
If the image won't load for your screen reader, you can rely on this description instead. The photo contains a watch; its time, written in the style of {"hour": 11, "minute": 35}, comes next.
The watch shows {"hour": 11, "minute": 27}
